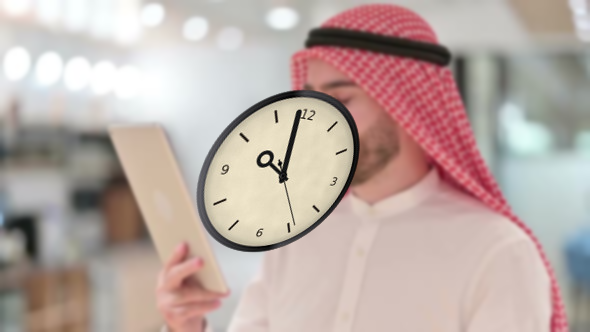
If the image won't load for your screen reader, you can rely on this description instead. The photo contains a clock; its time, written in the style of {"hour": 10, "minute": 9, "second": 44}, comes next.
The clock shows {"hour": 9, "minute": 58, "second": 24}
